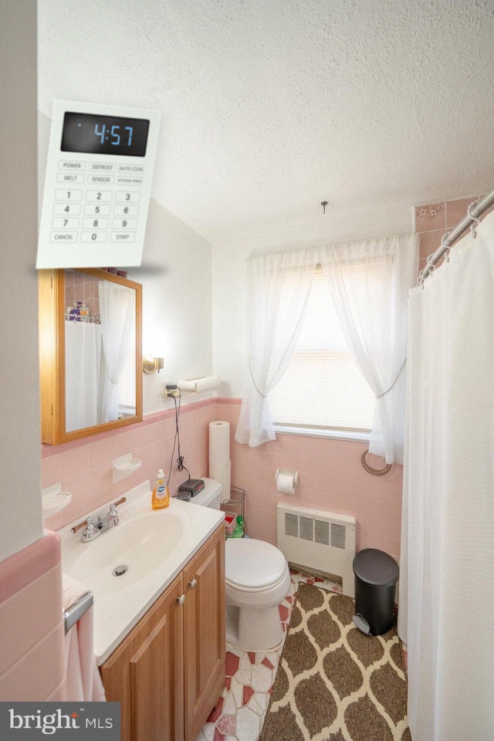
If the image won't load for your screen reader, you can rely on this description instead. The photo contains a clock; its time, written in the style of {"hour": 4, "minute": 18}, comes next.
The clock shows {"hour": 4, "minute": 57}
